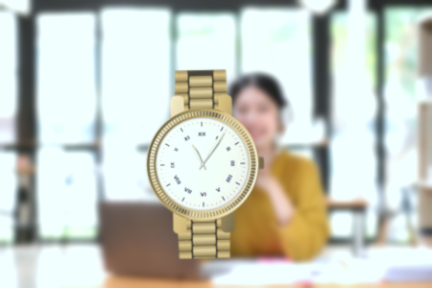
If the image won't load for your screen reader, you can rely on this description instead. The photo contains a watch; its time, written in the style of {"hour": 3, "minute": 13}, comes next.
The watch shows {"hour": 11, "minute": 6}
